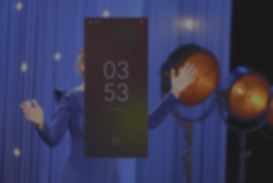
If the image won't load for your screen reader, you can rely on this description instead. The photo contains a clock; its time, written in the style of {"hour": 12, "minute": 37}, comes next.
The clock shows {"hour": 3, "minute": 53}
